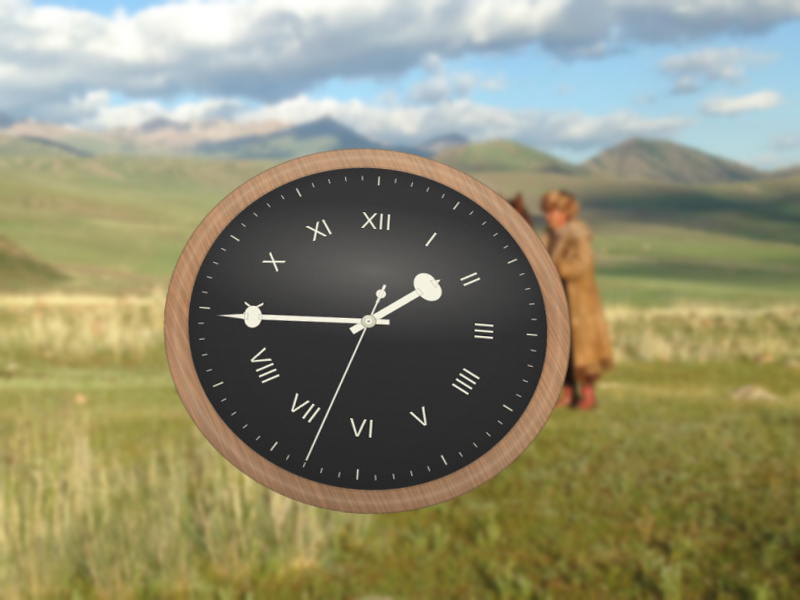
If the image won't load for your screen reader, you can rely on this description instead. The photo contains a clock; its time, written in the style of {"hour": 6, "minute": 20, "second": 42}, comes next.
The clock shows {"hour": 1, "minute": 44, "second": 33}
